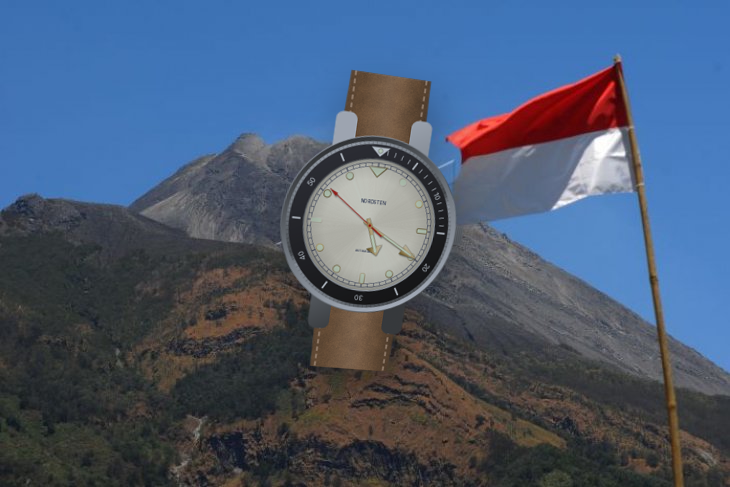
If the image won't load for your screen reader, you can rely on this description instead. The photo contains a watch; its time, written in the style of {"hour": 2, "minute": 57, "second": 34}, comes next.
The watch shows {"hour": 5, "minute": 19, "second": 51}
